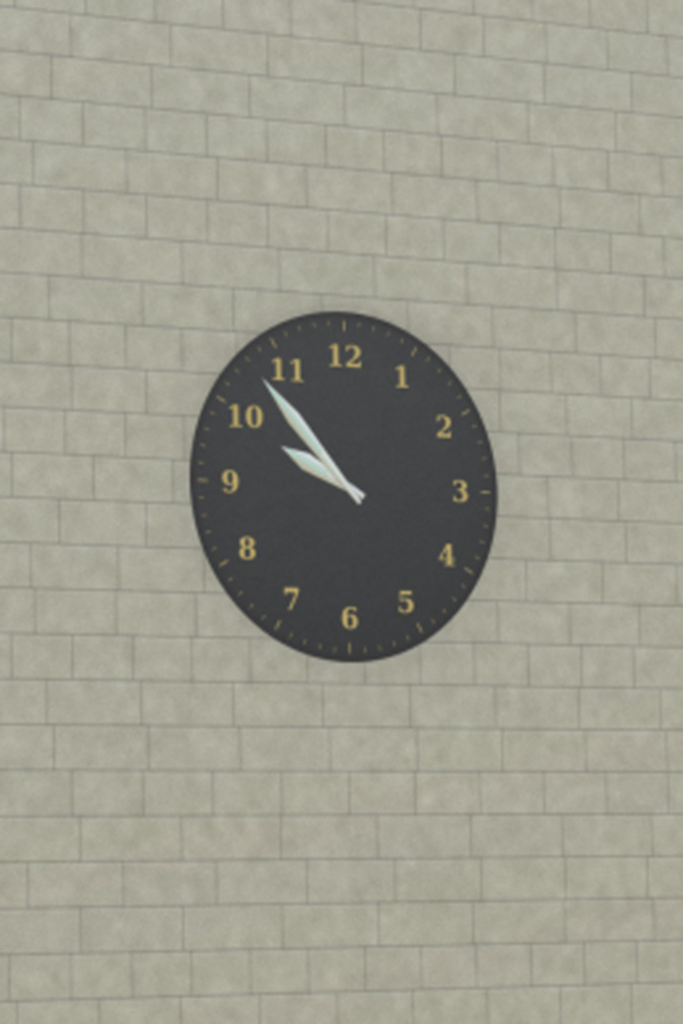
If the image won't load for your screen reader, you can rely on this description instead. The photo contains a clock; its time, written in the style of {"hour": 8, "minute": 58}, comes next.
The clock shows {"hour": 9, "minute": 53}
